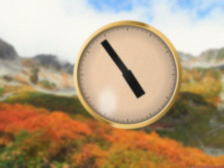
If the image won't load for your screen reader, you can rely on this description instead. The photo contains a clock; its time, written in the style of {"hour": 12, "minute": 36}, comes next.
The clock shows {"hour": 4, "minute": 54}
